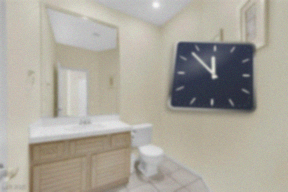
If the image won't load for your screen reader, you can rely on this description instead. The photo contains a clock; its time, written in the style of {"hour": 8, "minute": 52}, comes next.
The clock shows {"hour": 11, "minute": 53}
